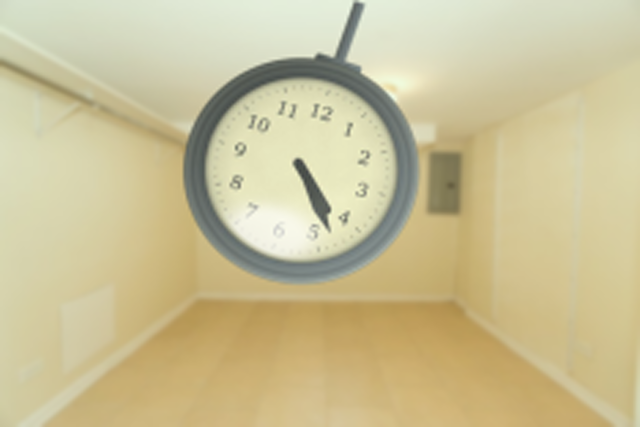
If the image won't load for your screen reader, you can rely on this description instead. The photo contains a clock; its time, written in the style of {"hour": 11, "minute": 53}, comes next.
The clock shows {"hour": 4, "minute": 23}
